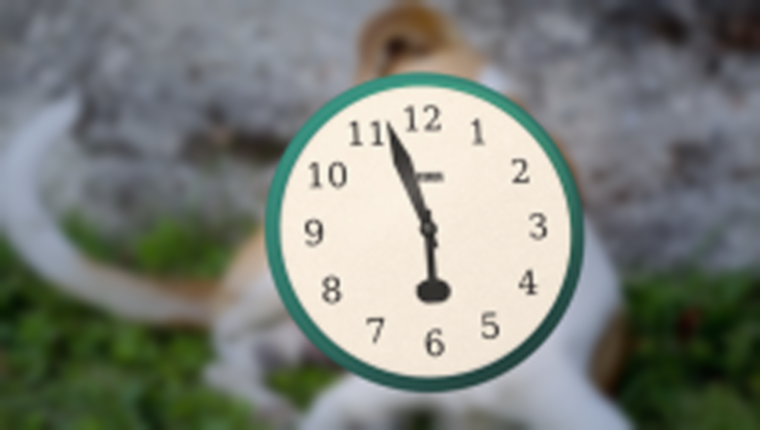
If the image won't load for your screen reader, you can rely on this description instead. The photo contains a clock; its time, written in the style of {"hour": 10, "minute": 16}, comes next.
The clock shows {"hour": 5, "minute": 57}
